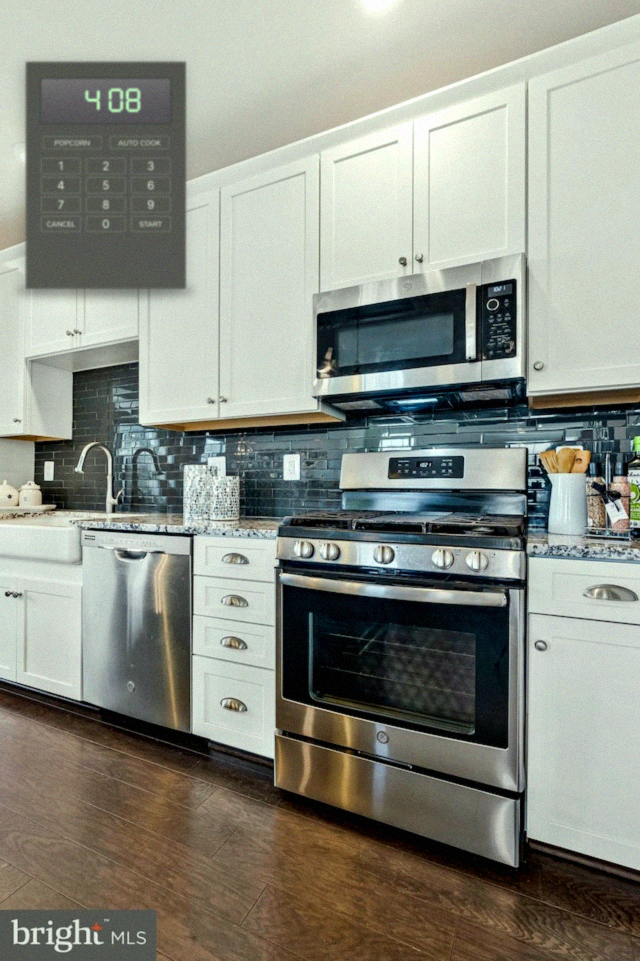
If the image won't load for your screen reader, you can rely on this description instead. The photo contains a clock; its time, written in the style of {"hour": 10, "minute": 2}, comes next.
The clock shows {"hour": 4, "minute": 8}
